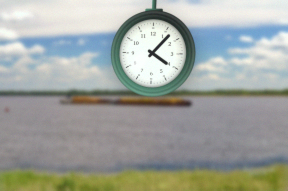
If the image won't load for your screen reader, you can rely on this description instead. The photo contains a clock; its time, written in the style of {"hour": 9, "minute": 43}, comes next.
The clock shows {"hour": 4, "minute": 7}
